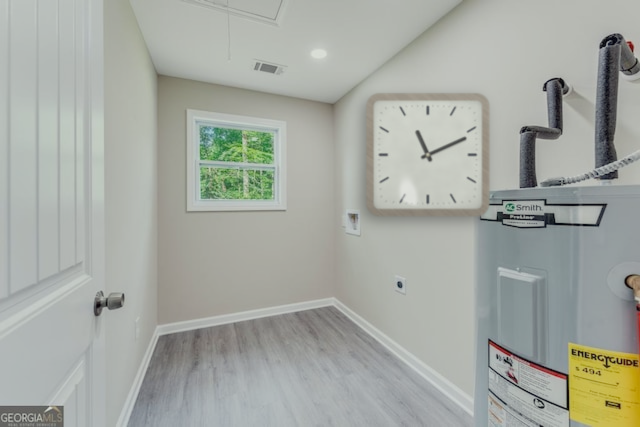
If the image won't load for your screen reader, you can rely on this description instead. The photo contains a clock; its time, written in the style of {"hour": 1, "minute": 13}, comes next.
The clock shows {"hour": 11, "minute": 11}
